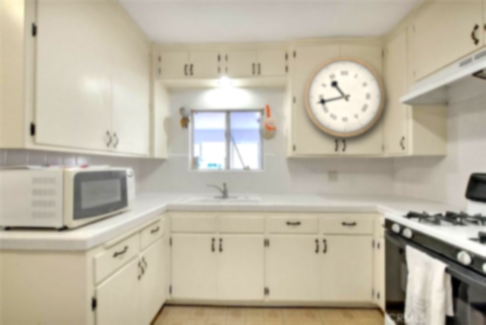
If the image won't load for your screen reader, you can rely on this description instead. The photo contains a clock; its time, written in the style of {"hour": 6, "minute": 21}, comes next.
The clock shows {"hour": 10, "minute": 43}
